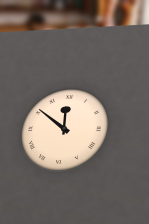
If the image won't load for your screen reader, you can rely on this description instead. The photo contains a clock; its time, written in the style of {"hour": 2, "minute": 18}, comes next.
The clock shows {"hour": 11, "minute": 51}
